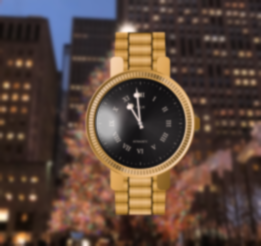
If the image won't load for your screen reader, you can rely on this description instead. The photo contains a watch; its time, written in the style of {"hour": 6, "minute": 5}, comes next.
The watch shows {"hour": 10, "minute": 59}
